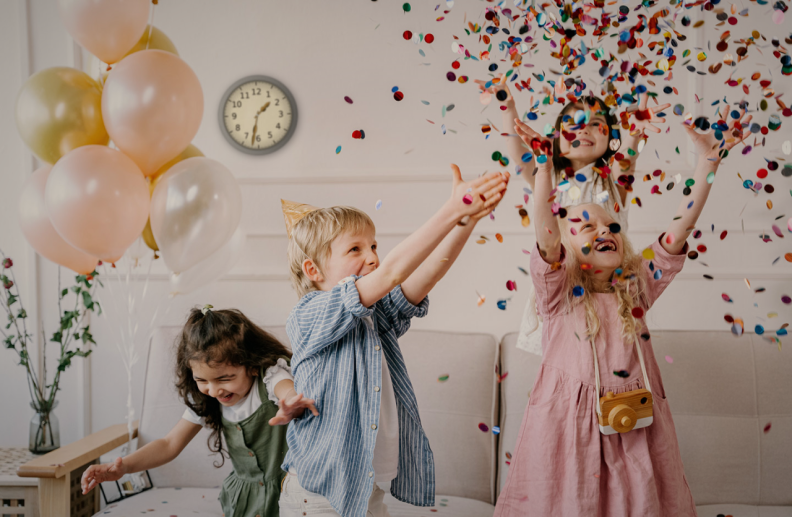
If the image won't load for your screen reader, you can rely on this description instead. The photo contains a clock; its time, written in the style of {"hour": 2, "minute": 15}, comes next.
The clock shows {"hour": 1, "minute": 32}
